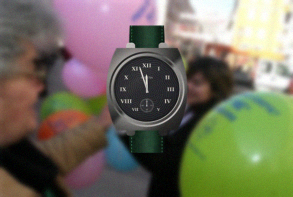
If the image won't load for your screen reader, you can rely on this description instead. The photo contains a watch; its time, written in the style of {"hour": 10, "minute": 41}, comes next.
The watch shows {"hour": 11, "minute": 57}
